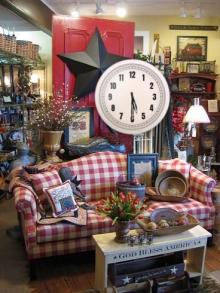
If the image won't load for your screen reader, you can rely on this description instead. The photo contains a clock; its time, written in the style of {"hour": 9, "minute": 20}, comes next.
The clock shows {"hour": 5, "minute": 30}
